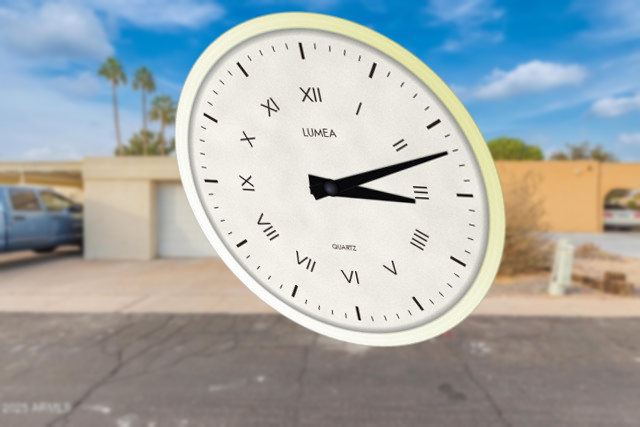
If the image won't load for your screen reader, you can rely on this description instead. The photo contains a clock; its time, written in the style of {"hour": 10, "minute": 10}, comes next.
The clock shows {"hour": 3, "minute": 12}
